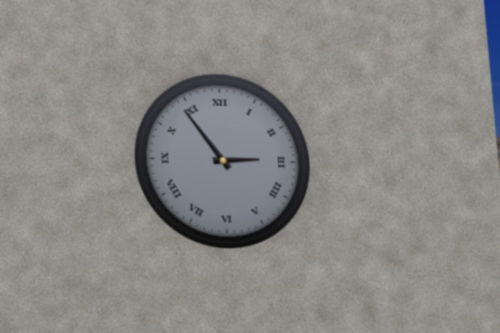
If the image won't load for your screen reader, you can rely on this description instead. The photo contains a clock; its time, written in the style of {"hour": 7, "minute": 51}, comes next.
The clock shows {"hour": 2, "minute": 54}
